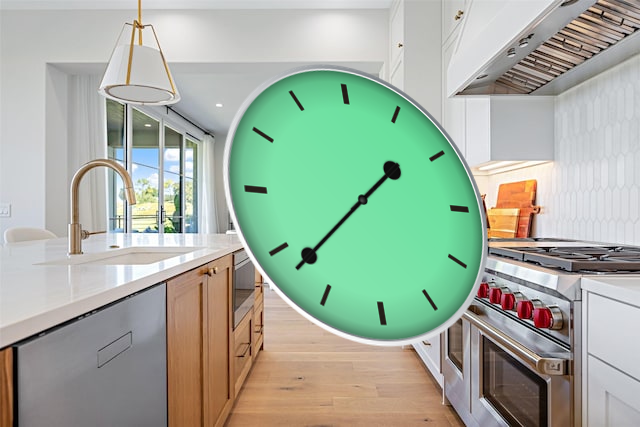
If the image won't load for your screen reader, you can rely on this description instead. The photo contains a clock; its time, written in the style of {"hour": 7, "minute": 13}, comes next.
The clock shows {"hour": 1, "minute": 38}
